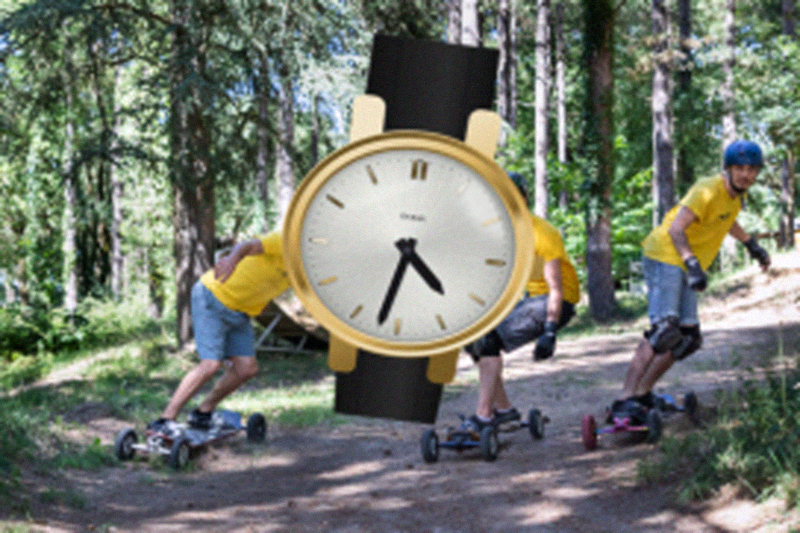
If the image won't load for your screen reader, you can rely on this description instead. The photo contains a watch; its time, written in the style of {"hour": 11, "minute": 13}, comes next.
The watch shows {"hour": 4, "minute": 32}
